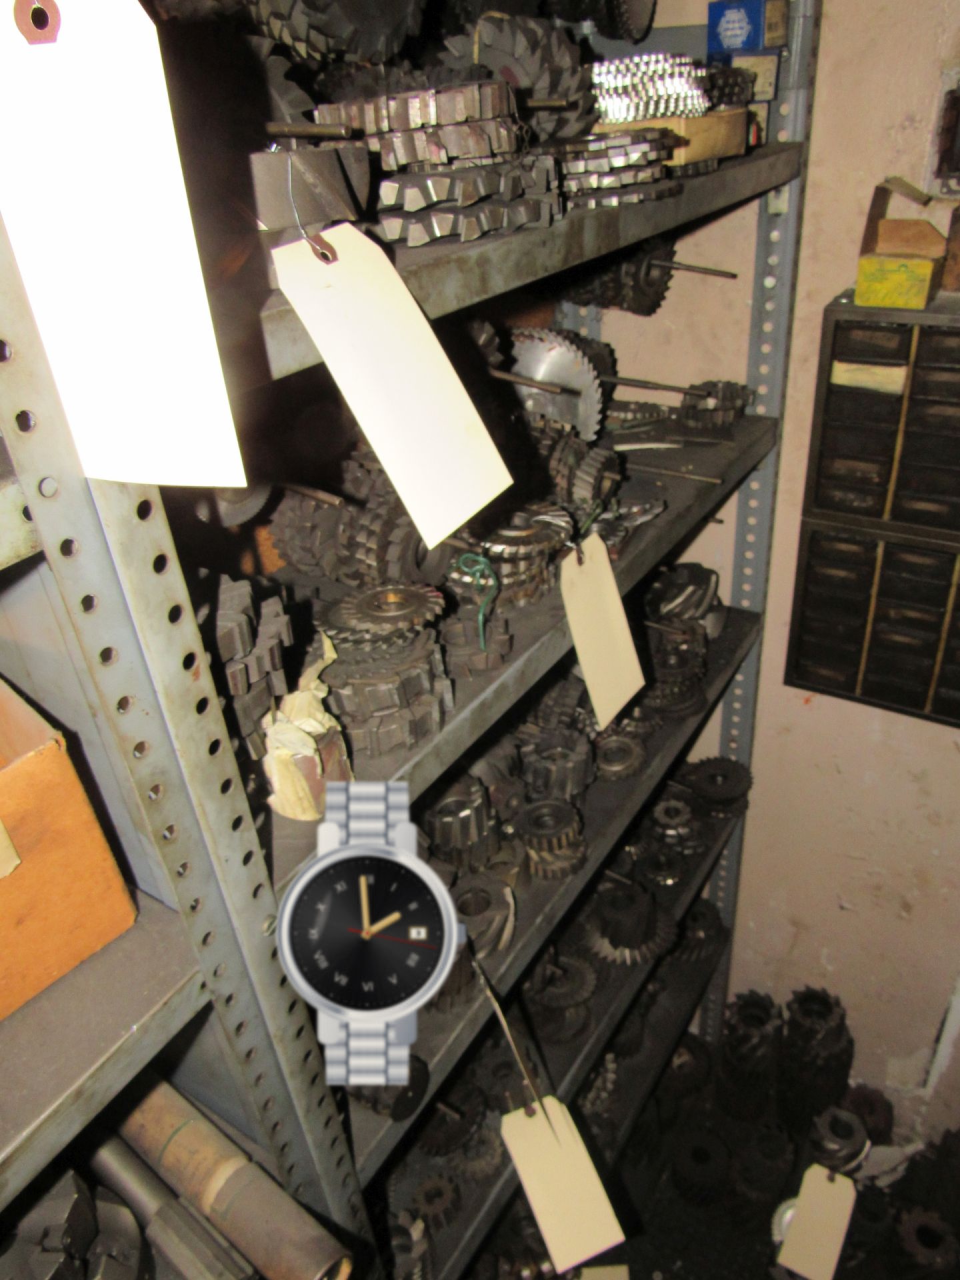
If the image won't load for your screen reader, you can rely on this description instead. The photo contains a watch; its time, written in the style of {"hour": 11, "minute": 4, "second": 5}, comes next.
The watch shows {"hour": 1, "minute": 59, "second": 17}
